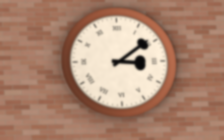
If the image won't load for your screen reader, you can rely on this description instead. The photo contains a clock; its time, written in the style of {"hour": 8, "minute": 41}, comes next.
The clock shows {"hour": 3, "minute": 9}
